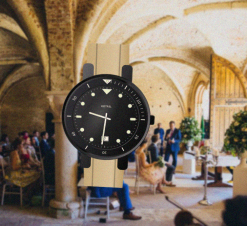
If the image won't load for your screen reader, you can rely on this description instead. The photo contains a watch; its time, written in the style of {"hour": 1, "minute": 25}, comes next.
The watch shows {"hour": 9, "minute": 31}
